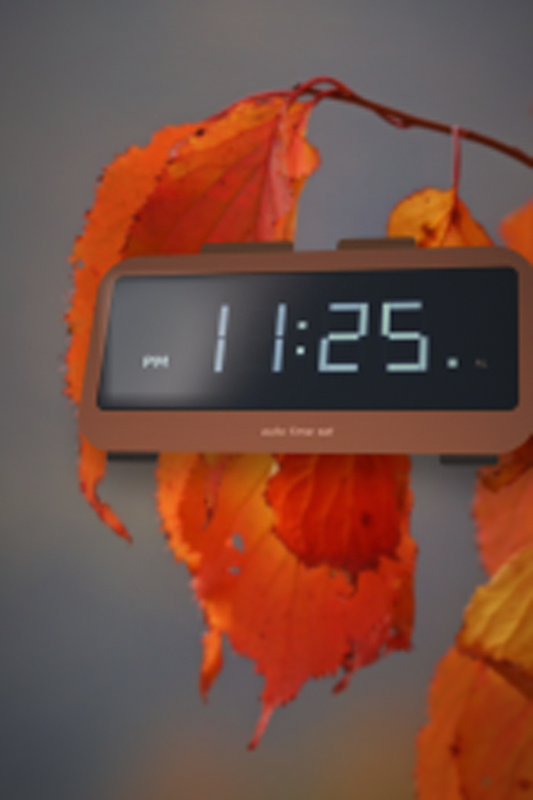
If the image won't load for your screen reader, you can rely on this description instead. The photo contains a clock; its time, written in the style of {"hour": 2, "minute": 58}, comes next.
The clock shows {"hour": 11, "minute": 25}
